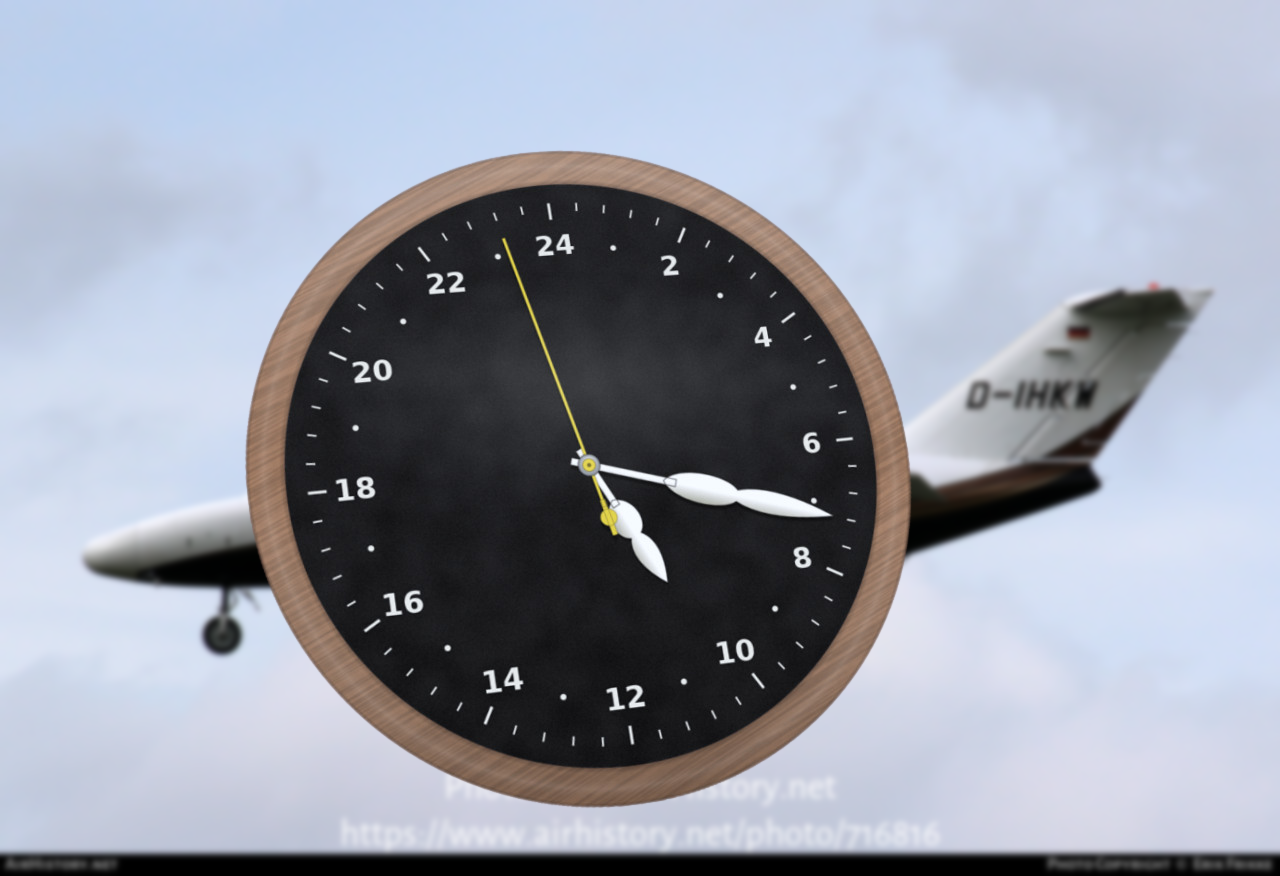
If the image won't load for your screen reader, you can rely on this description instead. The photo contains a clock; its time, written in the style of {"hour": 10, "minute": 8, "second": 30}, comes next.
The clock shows {"hour": 10, "minute": 17, "second": 58}
